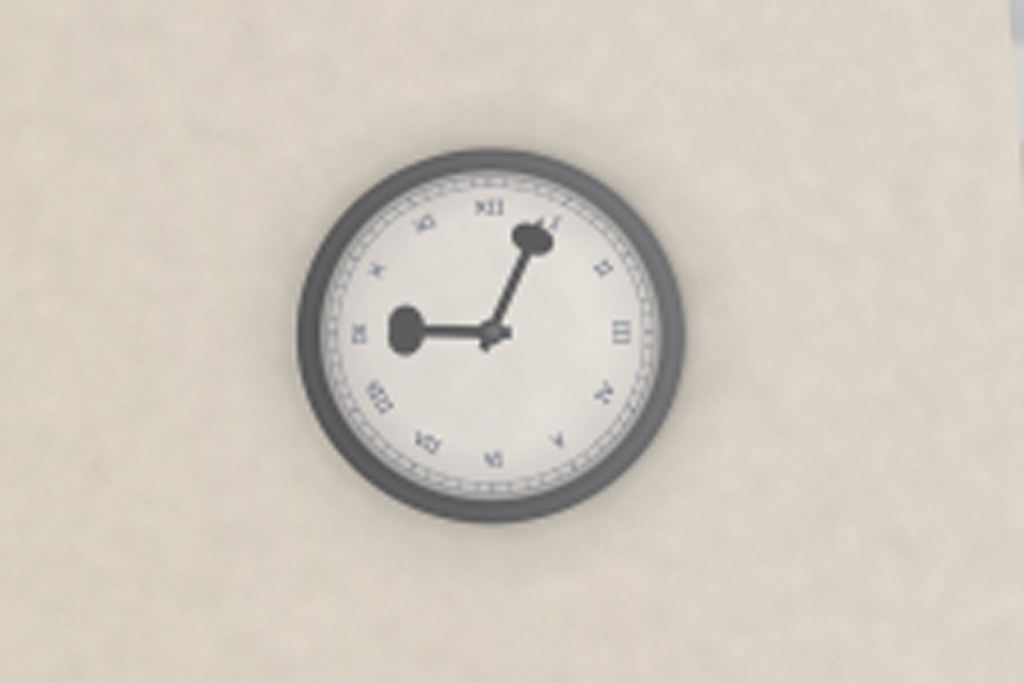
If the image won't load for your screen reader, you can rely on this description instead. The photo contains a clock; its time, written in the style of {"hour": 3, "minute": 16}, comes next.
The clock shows {"hour": 9, "minute": 4}
